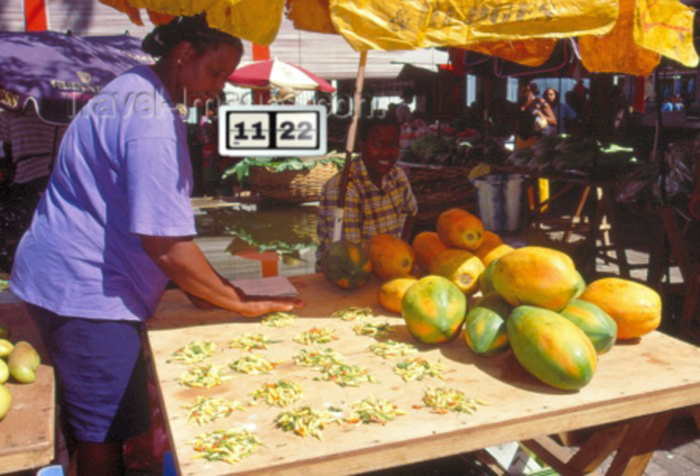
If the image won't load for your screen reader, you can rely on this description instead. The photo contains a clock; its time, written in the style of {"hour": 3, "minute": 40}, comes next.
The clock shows {"hour": 11, "minute": 22}
